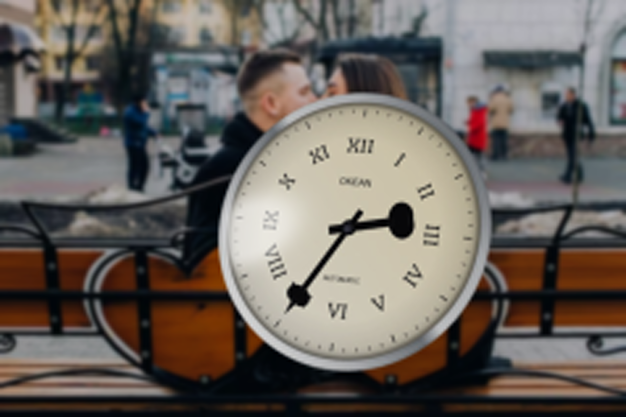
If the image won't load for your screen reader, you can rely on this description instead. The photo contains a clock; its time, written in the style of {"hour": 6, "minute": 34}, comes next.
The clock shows {"hour": 2, "minute": 35}
